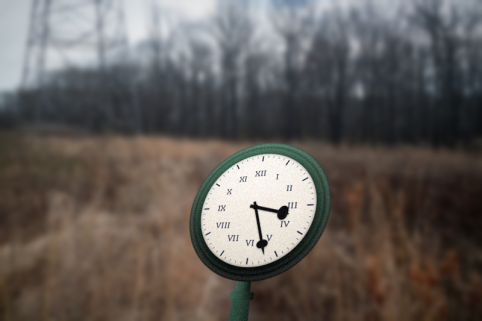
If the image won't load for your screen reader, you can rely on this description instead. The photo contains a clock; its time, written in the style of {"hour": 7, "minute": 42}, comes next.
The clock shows {"hour": 3, "minute": 27}
